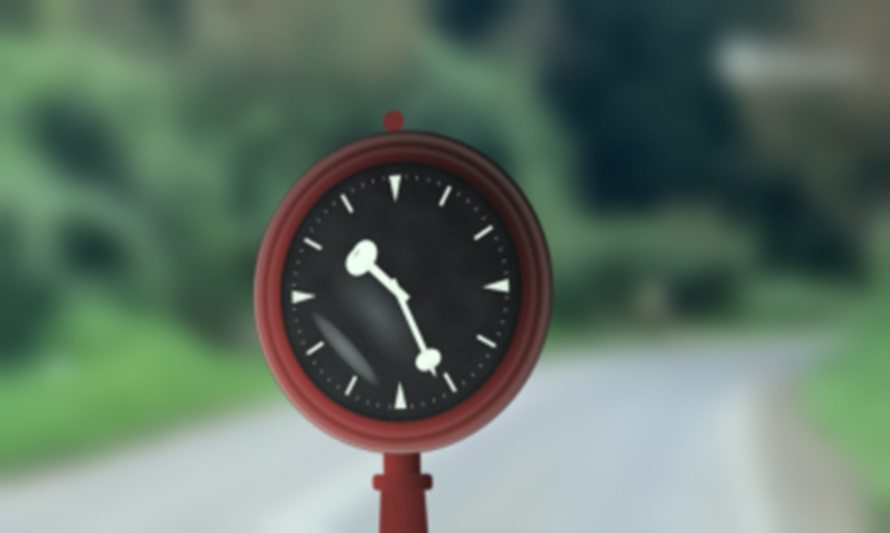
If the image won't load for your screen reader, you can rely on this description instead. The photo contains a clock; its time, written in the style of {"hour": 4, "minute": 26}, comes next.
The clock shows {"hour": 10, "minute": 26}
